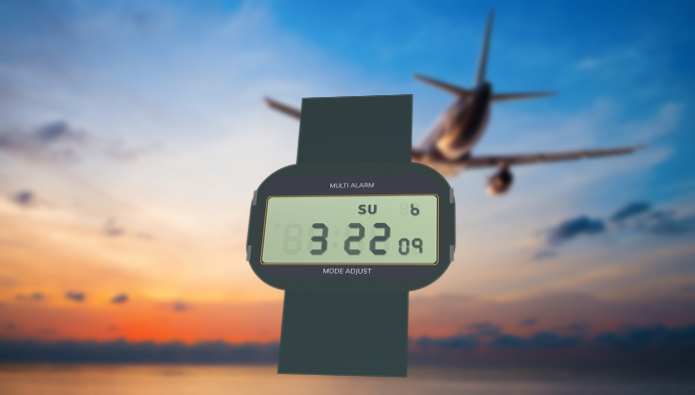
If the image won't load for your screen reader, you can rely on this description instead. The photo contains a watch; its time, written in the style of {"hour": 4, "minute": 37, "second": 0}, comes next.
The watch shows {"hour": 3, "minute": 22, "second": 9}
